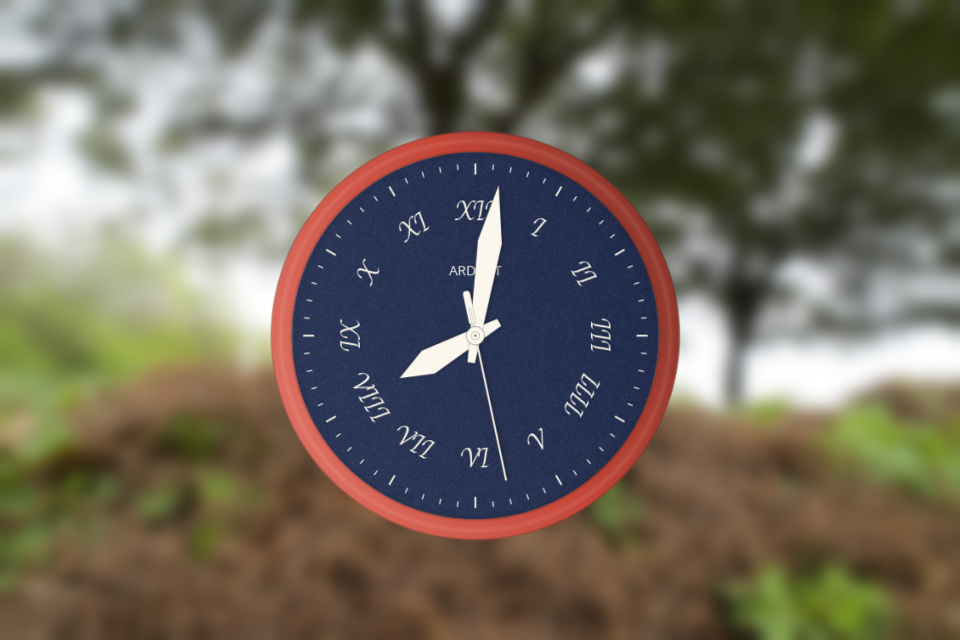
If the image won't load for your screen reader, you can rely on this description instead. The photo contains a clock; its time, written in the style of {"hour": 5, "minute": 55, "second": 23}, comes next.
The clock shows {"hour": 8, "minute": 1, "second": 28}
